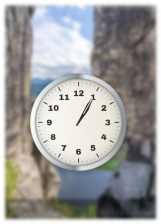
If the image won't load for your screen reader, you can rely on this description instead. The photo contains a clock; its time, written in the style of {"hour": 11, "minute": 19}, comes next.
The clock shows {"hour": 1, "minute": 5}
